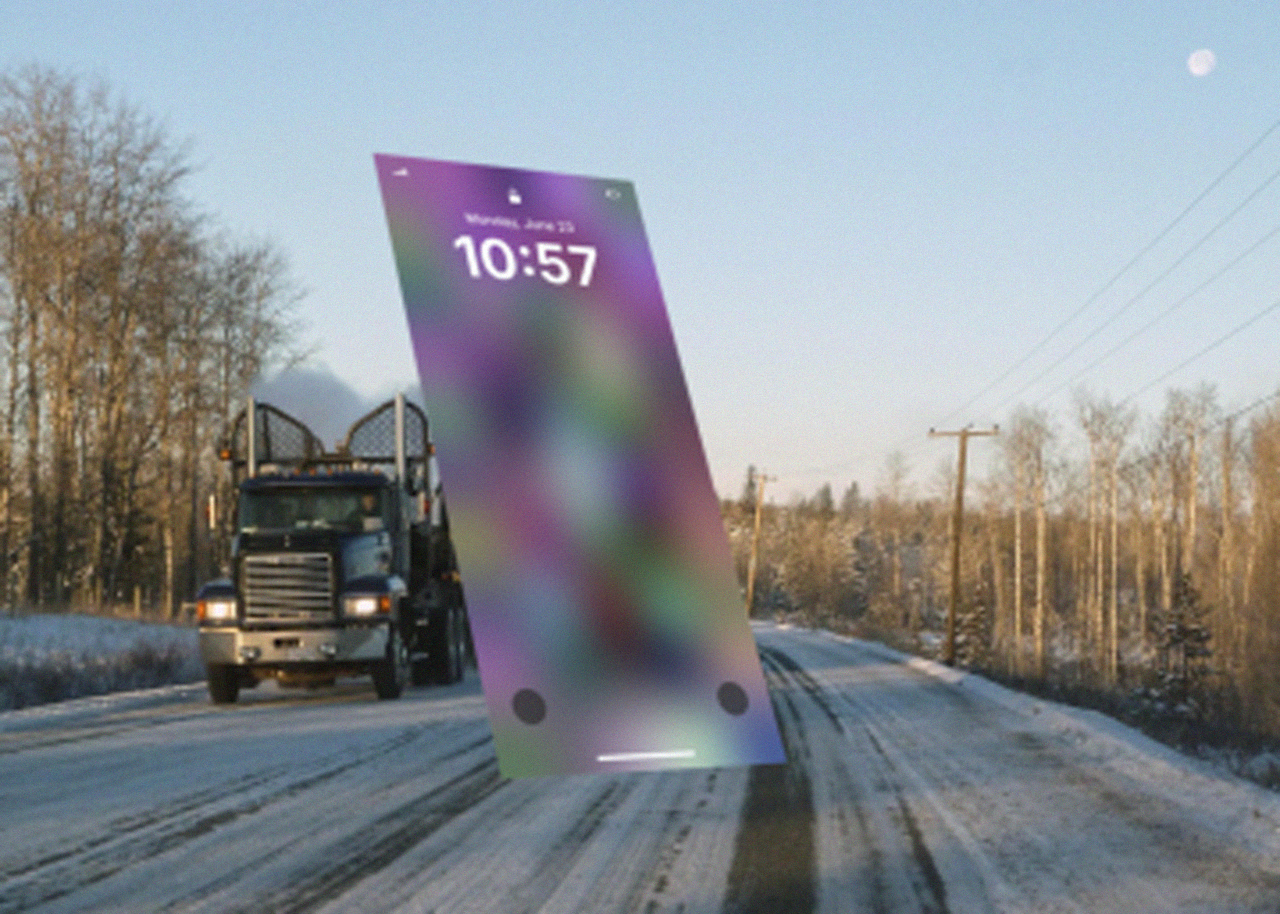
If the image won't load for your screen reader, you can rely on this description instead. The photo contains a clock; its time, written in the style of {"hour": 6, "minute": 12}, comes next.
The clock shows {"hour": 10, "minute": 57}
